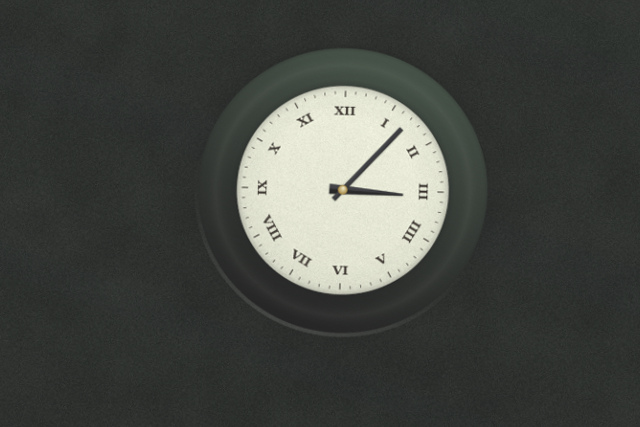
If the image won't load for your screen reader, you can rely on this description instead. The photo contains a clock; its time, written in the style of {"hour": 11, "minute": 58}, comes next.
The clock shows {"hour": 3, "minute": 7}
